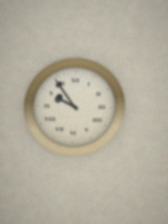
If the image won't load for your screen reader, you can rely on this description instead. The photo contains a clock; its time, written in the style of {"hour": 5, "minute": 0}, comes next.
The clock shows {"hour": 9, "minute": 54}
